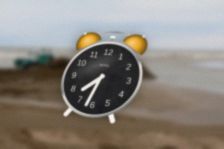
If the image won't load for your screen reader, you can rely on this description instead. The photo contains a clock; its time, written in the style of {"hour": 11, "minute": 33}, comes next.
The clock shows {"hour": 7, "minute": 32}
